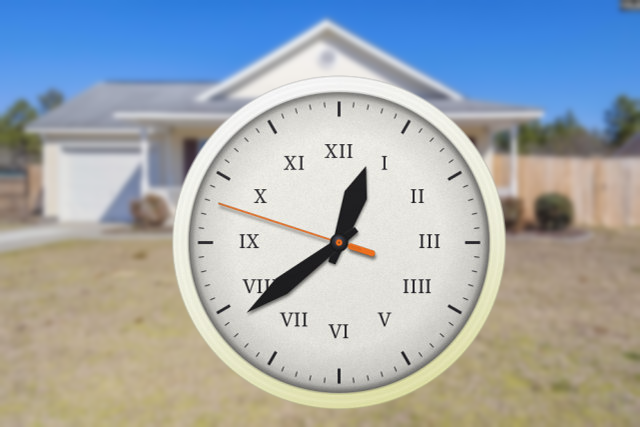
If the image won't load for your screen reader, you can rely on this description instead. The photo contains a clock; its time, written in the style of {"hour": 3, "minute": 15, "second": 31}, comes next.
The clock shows {"hour": 12, "minute": 38, "second": 48}
